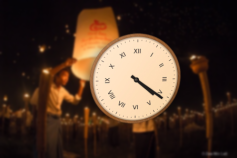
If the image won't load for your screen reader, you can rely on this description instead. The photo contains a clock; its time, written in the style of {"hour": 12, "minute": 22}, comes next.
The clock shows {"hour": 4, "minute": 21}
